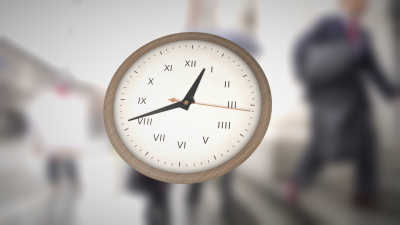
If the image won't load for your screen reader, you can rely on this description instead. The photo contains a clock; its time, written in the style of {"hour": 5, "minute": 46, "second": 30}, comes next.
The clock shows {"hour": 12, "minute": 41, "second": 16}
